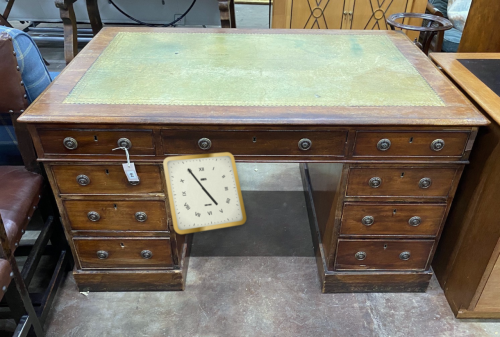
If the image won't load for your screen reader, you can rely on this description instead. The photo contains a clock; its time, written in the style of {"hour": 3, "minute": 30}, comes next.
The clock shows {"hour": 4, "minute": 55}
